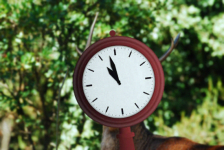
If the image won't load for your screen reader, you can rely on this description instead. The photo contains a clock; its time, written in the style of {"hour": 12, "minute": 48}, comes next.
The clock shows {"hour": 10, "minute": 58}
